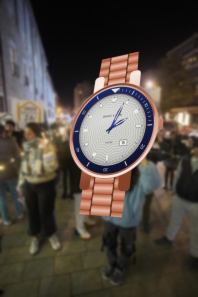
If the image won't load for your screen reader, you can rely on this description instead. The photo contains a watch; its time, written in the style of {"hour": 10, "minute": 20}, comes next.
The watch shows {"hour": 2, "minute": 4}
